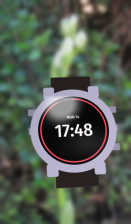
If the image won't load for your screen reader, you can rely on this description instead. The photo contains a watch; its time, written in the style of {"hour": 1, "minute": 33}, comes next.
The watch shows {"hour": 17, "minute": 48}
